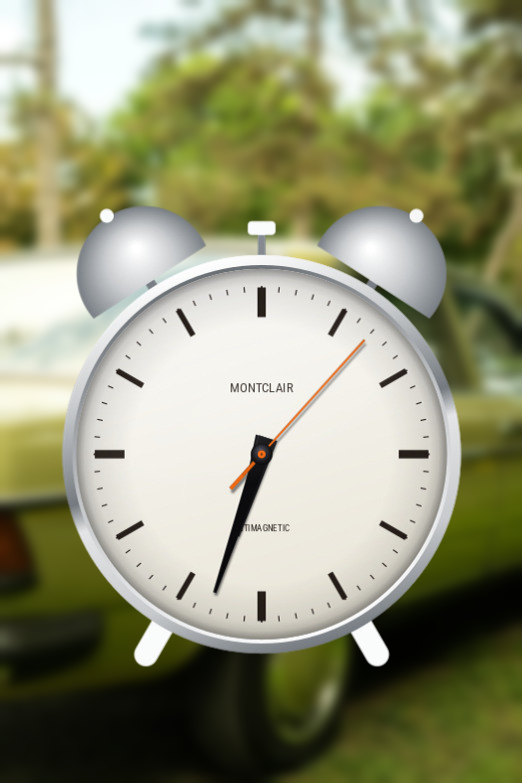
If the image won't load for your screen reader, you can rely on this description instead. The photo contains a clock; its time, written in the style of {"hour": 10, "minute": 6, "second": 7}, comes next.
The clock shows {"hour": 6, "minute": 33, "second": 7}
